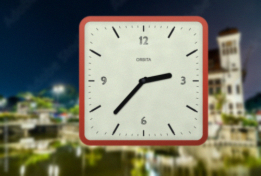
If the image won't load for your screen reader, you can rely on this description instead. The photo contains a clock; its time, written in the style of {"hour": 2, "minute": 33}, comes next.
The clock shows {"hour": 2, "minute": 37}
